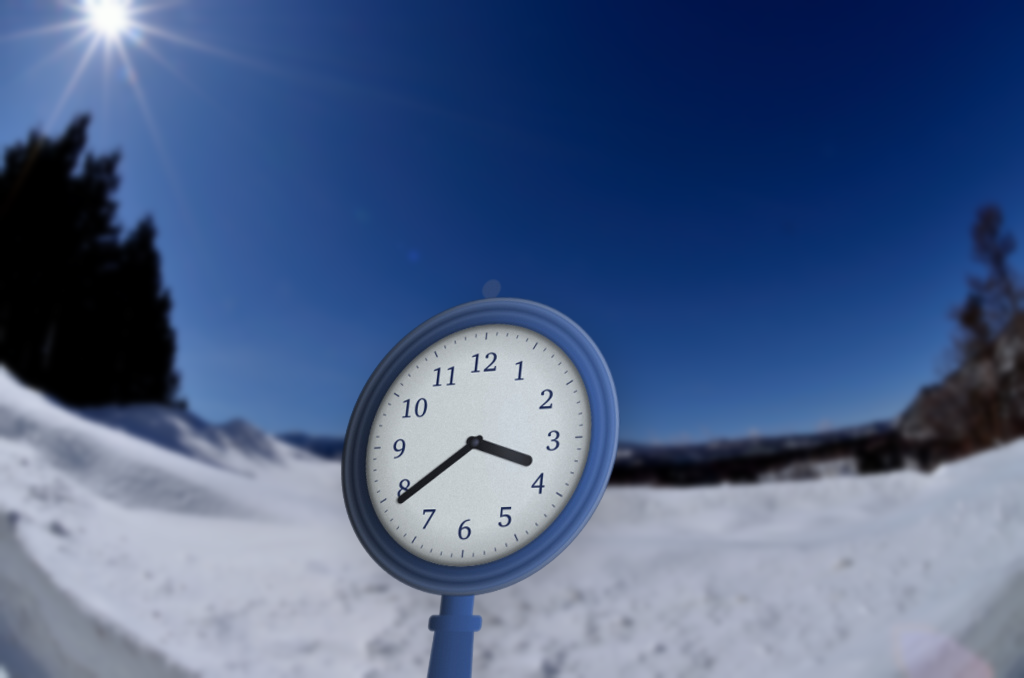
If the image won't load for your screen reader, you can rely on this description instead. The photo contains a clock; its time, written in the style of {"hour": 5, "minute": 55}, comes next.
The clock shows {"hour": 3, "minute": 39}
